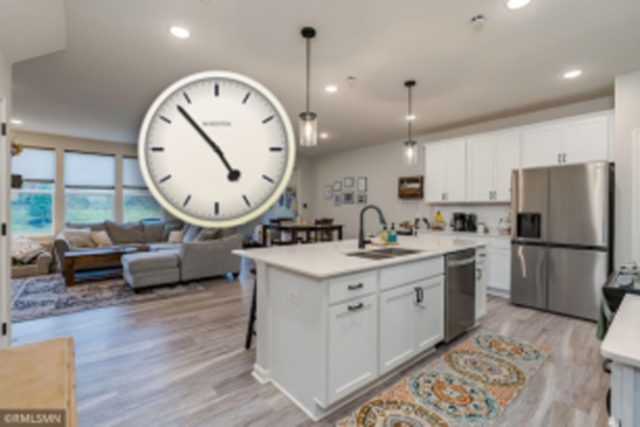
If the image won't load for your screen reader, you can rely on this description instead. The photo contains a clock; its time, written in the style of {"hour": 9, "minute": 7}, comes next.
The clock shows {"hour": 4, "minute": 53}
